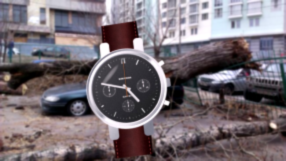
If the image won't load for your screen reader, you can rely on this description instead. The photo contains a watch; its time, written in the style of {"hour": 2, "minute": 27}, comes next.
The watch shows {"hour": 4, "minute": 48}
